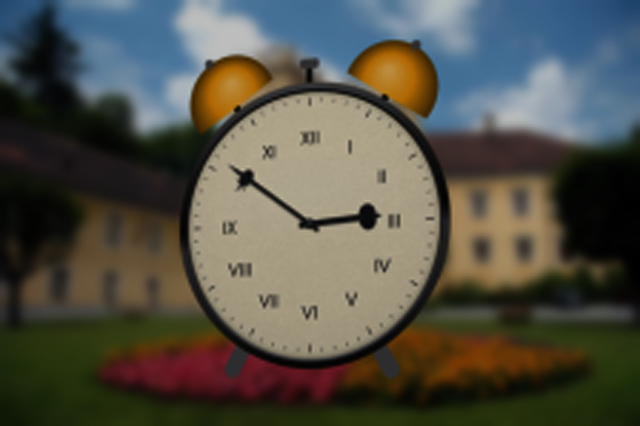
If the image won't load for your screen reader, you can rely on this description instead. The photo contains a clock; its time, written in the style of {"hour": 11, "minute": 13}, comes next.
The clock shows {"hour": 2, "minute": 51}
